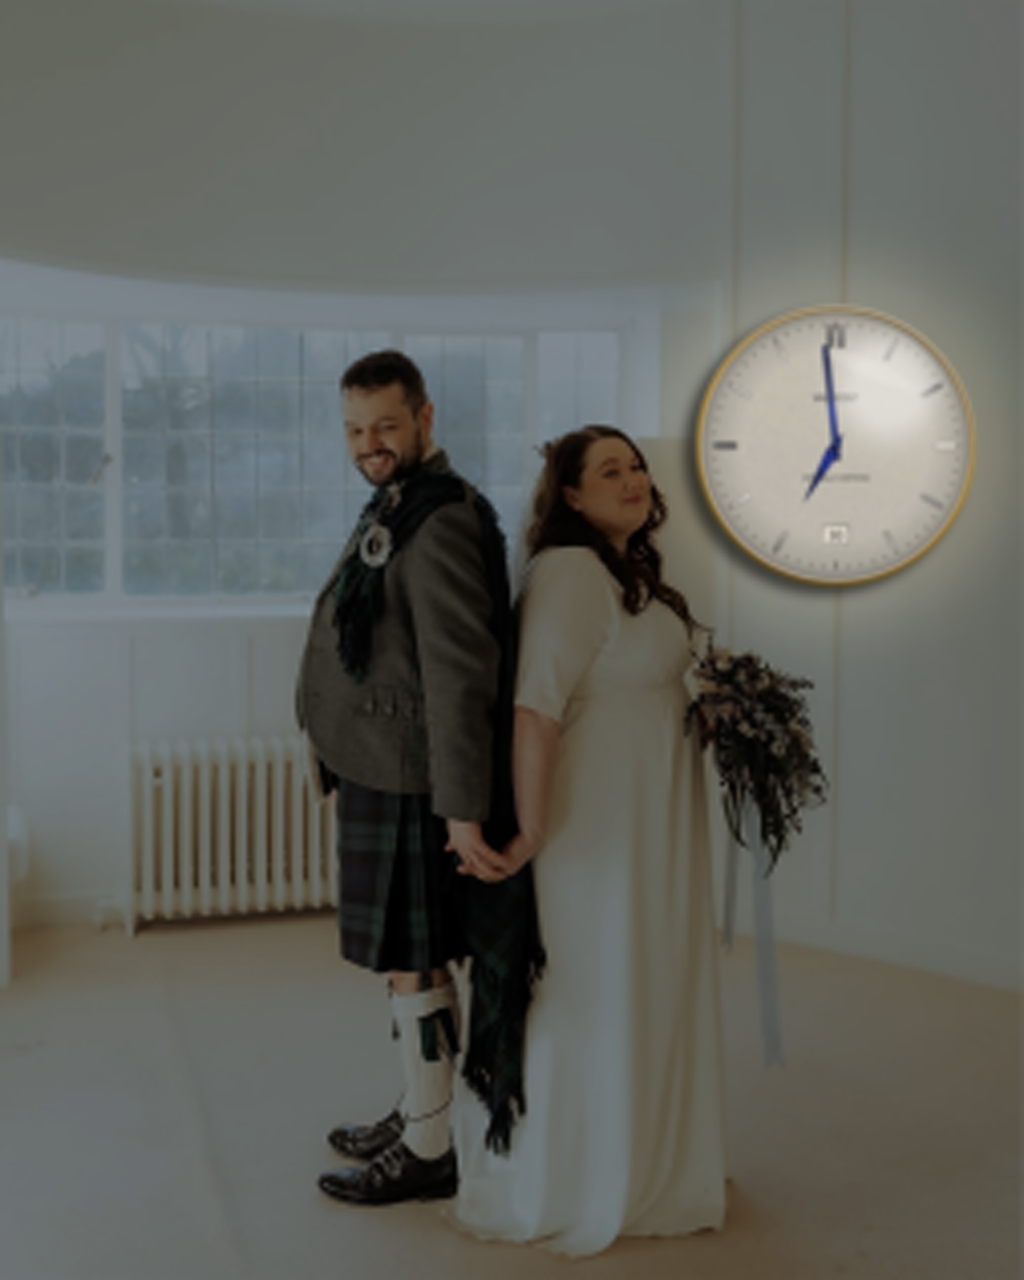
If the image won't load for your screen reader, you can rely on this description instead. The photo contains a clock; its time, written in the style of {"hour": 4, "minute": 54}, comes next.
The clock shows {"hour": 6, "minute": 59}
